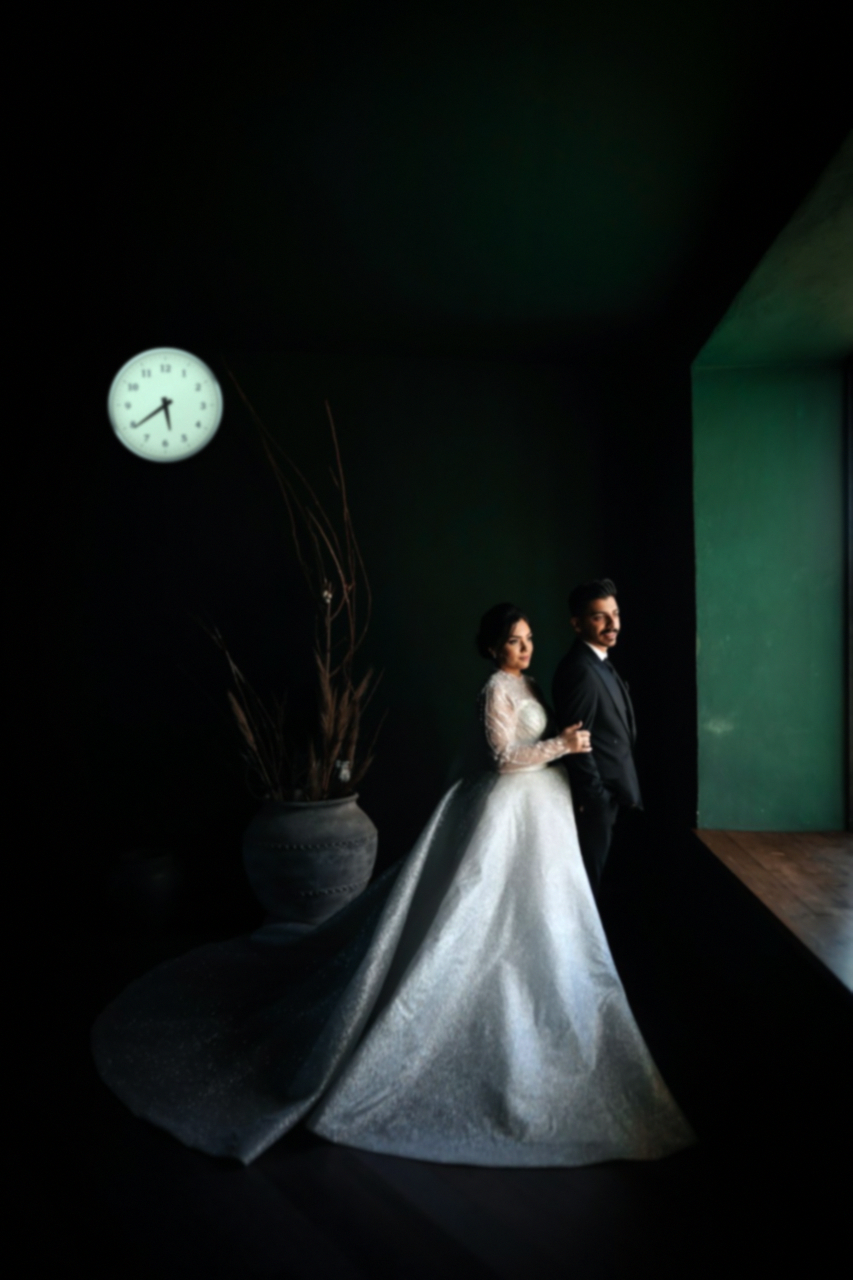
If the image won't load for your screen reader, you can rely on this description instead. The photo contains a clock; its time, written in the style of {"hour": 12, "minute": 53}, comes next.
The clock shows {"hour": 5, "minute": 39}
